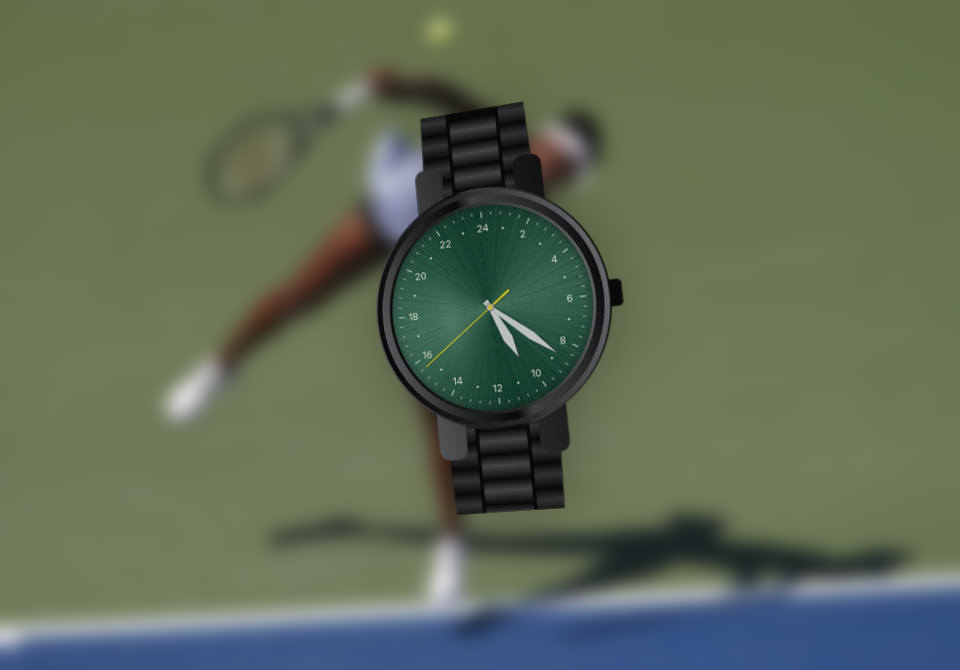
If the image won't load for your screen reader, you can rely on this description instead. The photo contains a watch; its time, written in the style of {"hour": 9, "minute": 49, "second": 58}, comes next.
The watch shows {"hour": 10, "minute": 21, "second": 39}
